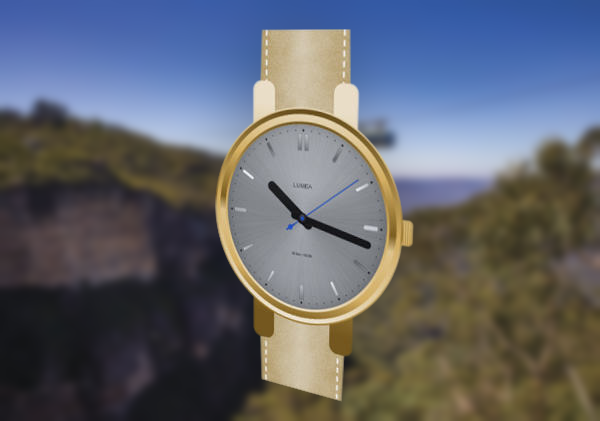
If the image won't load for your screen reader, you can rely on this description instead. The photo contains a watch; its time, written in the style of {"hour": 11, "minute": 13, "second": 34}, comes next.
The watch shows {"hour": 10, "minute": 17, "second": 9}
